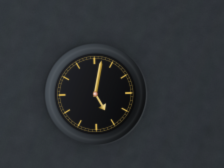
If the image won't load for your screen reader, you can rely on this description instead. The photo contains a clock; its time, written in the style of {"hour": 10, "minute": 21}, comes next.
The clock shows {"hour": 5, "minute": 2}
